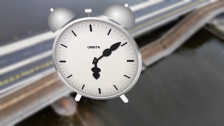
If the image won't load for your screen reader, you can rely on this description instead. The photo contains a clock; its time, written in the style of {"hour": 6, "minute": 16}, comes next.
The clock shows {"hour": 6, "minute": 9}
